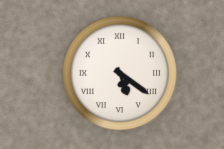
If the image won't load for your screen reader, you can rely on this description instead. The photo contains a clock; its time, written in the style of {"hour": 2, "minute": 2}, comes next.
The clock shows {"hour": 5, "minute": 21}
